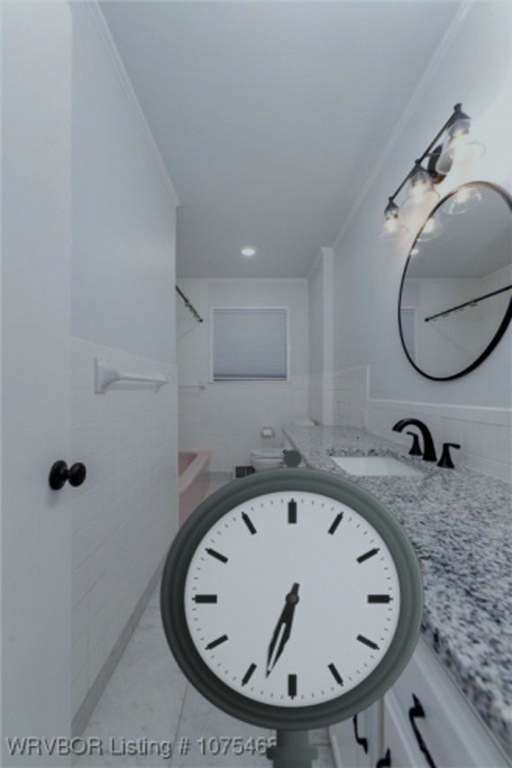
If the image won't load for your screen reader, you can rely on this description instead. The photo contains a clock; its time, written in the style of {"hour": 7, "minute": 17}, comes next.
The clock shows {"hour": 6, "minute": 33}
